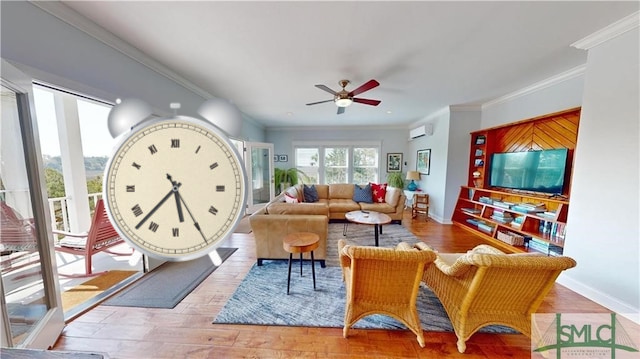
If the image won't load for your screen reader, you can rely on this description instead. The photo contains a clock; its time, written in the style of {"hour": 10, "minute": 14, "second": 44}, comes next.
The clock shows {"hour": 5, "minute": 37, "second": 25}
